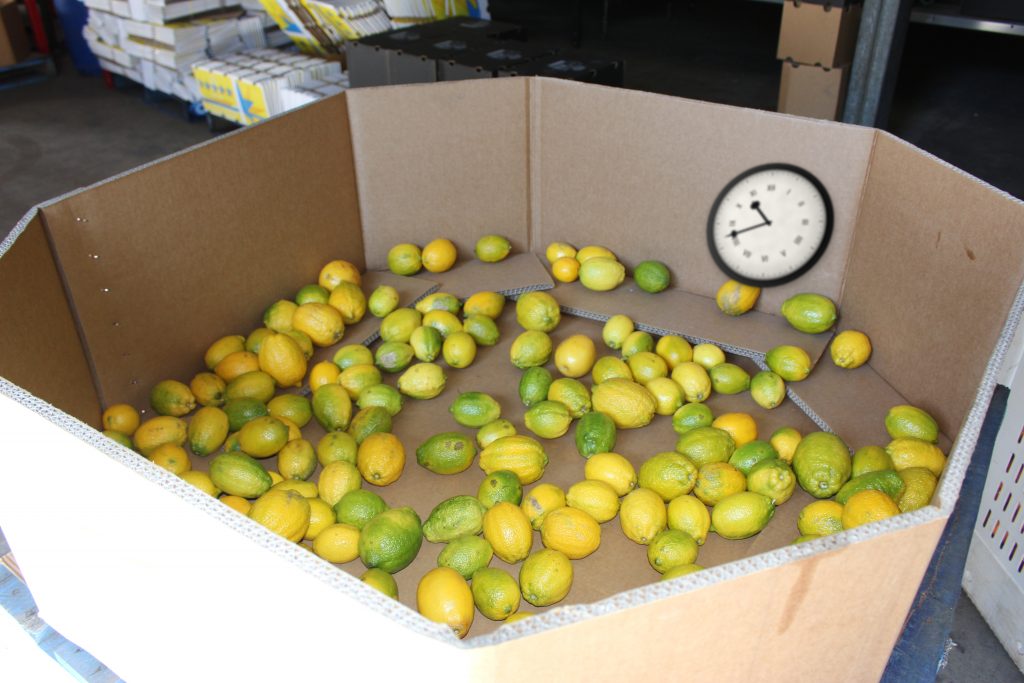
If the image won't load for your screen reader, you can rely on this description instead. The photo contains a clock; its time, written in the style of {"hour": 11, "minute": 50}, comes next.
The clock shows {"hour": 10, "minute": 42}
